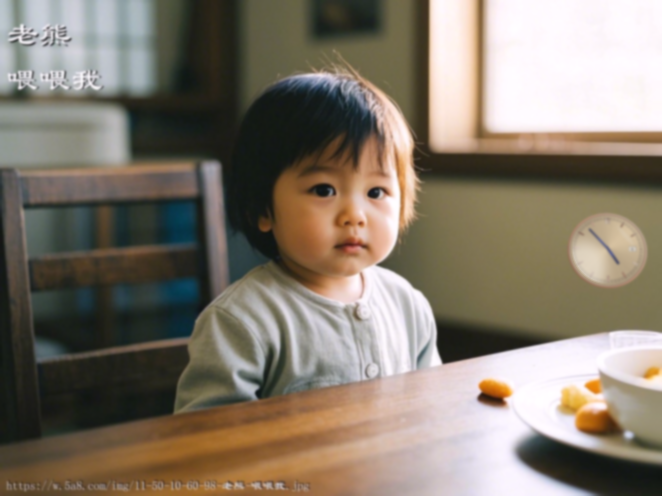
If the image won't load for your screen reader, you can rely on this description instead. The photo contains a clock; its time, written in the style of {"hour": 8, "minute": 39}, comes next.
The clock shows {"hour": 4, "minute": 53}
